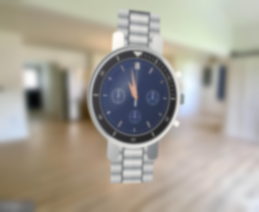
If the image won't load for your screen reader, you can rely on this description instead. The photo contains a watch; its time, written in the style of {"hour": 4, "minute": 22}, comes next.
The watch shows {"hour": 10, "minute": 58}
